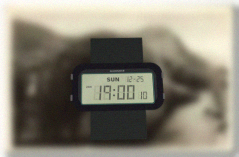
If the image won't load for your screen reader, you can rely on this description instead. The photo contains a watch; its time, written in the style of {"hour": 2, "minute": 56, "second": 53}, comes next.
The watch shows {"hour": 19, "minute": 0, "second": 10}
